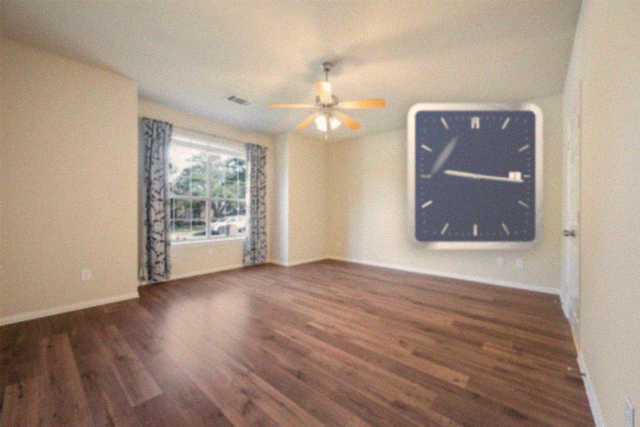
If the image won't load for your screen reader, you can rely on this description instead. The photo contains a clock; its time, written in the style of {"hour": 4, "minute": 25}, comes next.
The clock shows {"hour": 9, "minute": 16}
